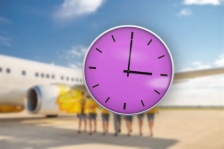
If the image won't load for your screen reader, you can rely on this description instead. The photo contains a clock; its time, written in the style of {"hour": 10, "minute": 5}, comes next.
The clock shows {"hour": 3, "minute": 0}
